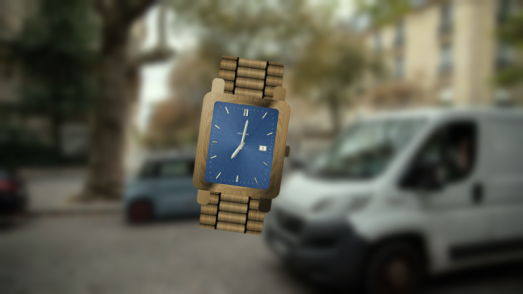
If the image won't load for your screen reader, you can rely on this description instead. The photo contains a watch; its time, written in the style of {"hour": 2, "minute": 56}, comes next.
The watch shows {"hour": 7, "minute": 1}
